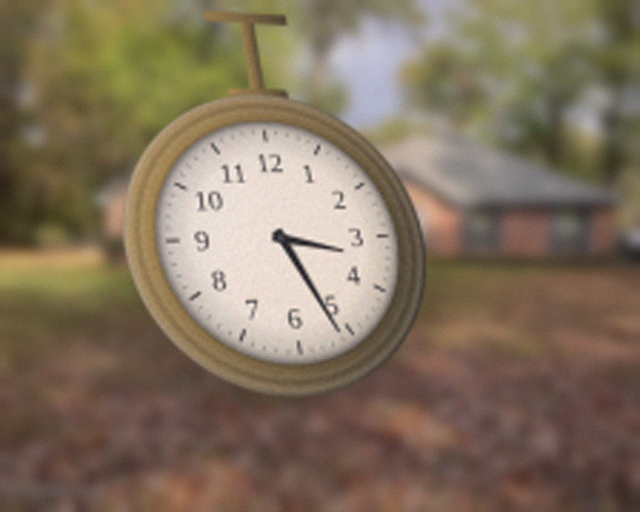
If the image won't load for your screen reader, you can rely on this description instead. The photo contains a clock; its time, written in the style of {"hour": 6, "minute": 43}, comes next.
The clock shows {"hour": 3, "minute": 26}
